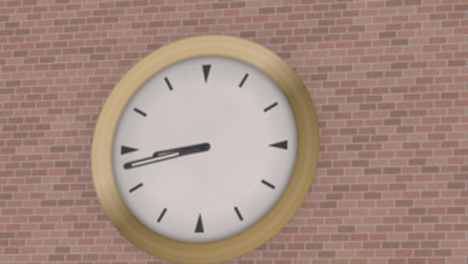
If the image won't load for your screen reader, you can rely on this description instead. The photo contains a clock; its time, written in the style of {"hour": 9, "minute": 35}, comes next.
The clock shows {"hour": 8, "minute": 43}
